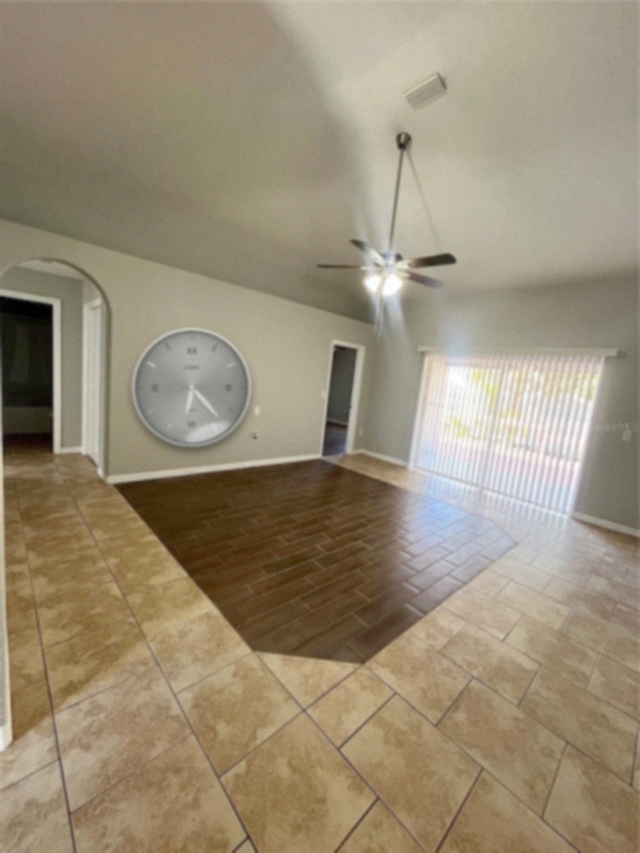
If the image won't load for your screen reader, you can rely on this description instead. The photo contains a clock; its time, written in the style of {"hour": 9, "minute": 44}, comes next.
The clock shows {"hour": 6, "minute": 23}
